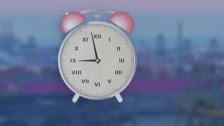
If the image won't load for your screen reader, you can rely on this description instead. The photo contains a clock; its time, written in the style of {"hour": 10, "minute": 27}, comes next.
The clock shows {"hour": 8, "minute": 58}
